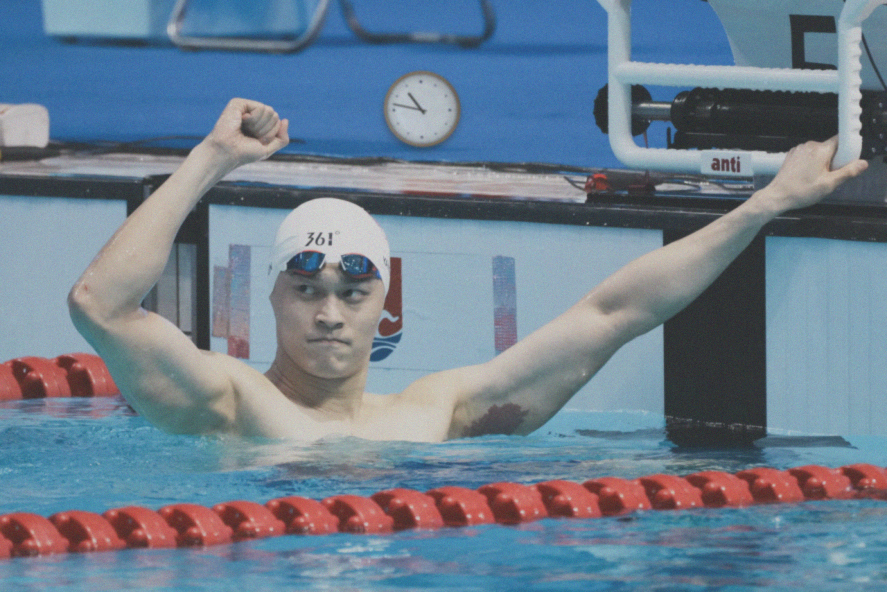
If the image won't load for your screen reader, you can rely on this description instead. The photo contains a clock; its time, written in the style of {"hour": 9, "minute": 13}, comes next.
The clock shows {"hour": 10, "minute": 47}
